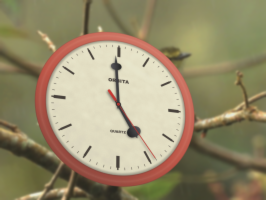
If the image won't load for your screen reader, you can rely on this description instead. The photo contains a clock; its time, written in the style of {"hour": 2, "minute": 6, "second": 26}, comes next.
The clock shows {"hour": 4, "minute": 59, "second": 24}
